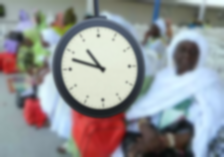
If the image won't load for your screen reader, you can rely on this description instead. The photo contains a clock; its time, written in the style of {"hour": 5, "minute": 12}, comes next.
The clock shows {"hour": 10, "minute": 48}
